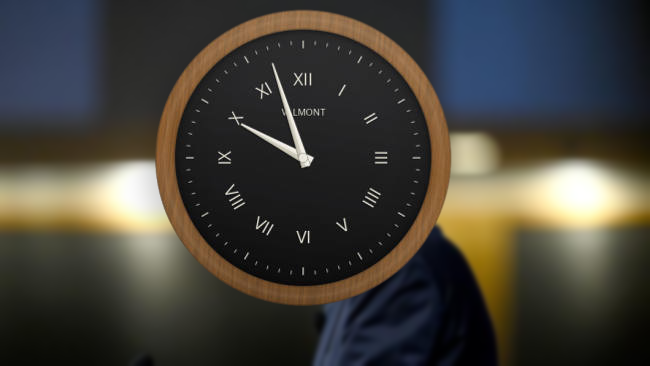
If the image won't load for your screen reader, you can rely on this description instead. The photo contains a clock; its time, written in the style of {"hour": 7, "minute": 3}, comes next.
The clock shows {"hour": 9, "minute": 57}
